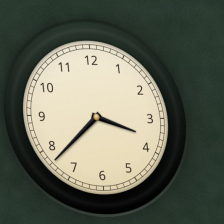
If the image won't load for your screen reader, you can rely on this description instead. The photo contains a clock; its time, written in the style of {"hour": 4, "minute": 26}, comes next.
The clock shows {"hour": 3, "minute": 38}
